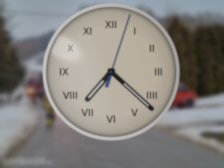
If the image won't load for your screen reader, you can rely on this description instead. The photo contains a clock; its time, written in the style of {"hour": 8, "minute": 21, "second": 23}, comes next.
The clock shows {"hour": 7, "minute": 22, "second": 3}
